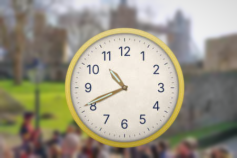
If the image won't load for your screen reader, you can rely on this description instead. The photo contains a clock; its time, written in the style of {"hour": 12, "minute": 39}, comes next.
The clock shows {"hour": 10, "minute": 41}
